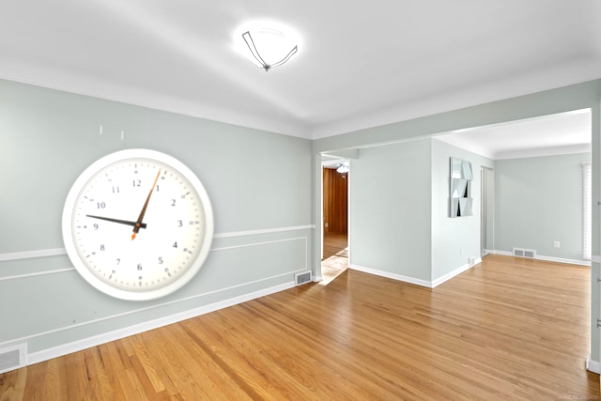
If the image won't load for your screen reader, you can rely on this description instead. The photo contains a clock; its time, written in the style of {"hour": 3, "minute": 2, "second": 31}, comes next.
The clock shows {"hour": 12, "minute": 47, "second": 4}
